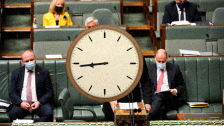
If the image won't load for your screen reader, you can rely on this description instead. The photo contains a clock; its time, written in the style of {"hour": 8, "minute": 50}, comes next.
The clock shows {"hour": 8, "minute": 44}
